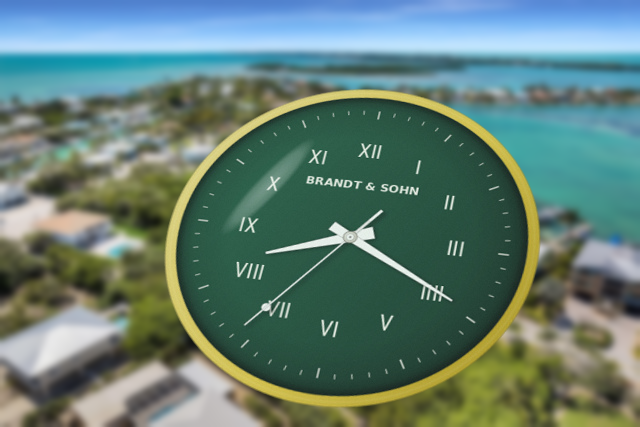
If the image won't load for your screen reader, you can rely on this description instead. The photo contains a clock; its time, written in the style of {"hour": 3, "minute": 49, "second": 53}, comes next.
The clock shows {"hour": 8, "minute": 19, "second": 36}
